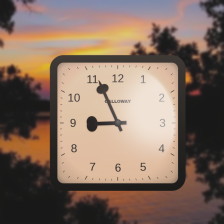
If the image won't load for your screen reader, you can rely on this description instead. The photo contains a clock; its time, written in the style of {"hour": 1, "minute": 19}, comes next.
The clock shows {"hour": 8, "minute": 56}
